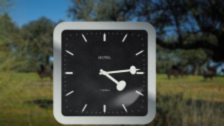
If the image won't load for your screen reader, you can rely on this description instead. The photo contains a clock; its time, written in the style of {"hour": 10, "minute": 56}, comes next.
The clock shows {"hour": 4, "minute": 14}
